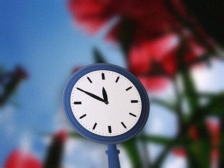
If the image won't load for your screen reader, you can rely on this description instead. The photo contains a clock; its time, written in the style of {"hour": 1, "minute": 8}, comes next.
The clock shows {"hour": 11, "minute": 50}
